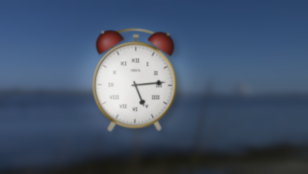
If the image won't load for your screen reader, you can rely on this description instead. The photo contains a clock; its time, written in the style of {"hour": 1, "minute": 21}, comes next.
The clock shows {"hour": 5, "minute": 14}
